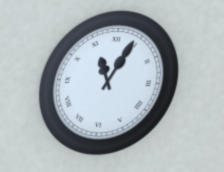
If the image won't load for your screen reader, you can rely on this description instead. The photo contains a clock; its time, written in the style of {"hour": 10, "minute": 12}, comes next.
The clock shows {"hour": 11, "minute": 4}
